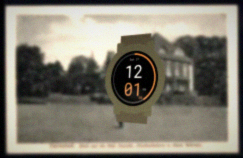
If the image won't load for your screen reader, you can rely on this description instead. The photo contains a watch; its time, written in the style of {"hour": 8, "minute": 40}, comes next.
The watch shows {"hour": 12, "minute": 1}
